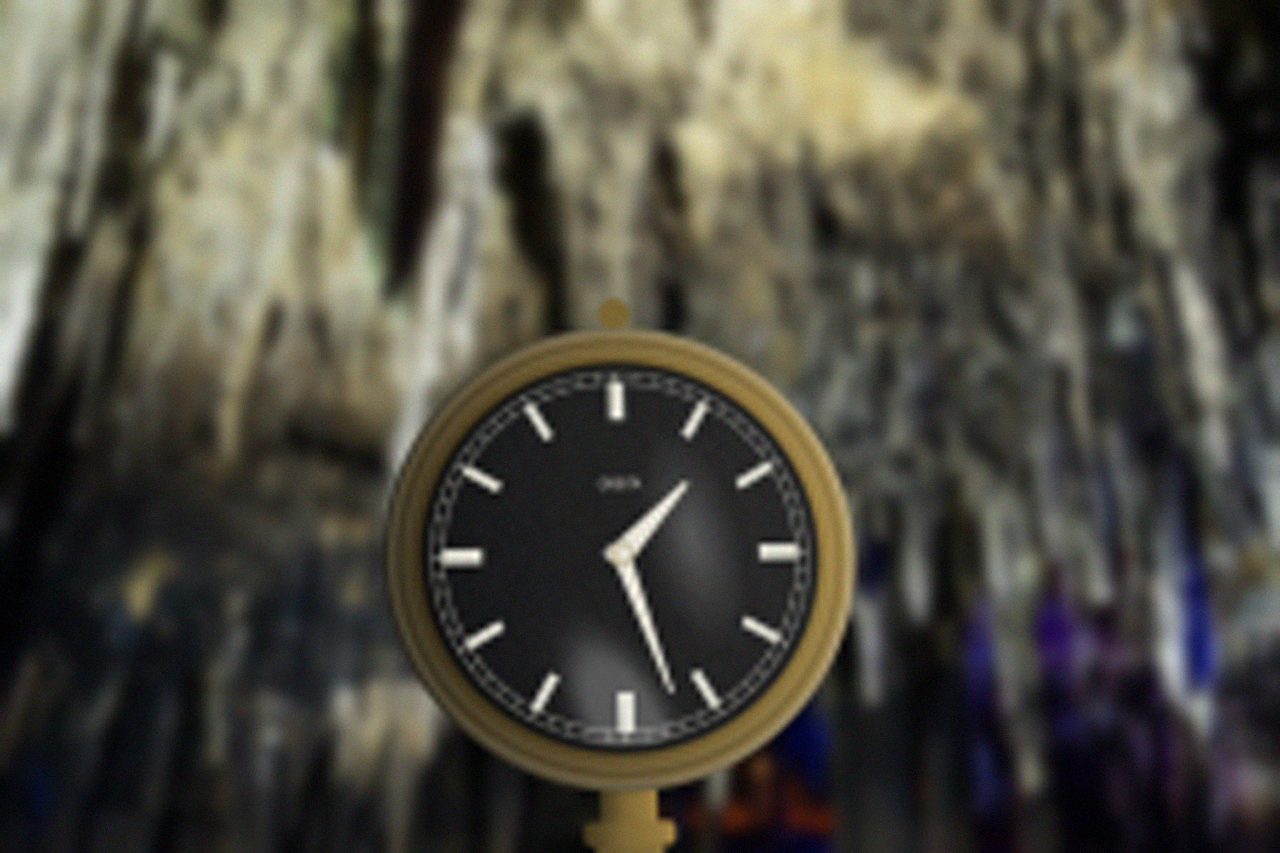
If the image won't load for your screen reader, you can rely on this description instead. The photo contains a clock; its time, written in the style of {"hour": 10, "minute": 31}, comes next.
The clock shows {"hour": 1, "minute": 27}
